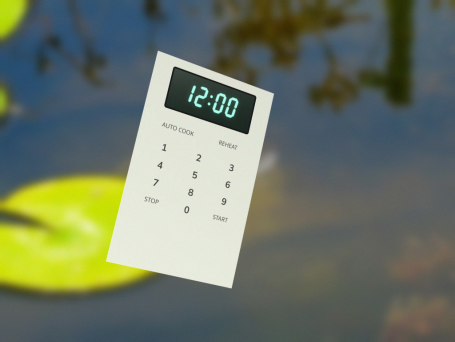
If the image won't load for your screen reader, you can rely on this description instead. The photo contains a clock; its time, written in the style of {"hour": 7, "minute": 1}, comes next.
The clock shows {"hour": 12, "minute": 0}
